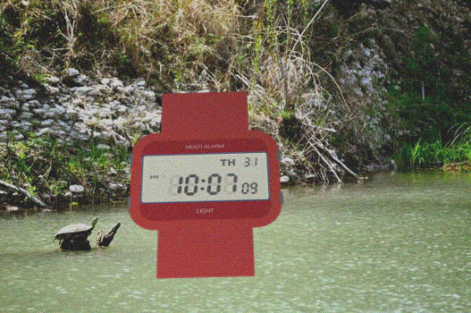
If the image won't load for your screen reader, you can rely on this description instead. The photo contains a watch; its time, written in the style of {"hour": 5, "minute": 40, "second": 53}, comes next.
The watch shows {"hour": 10, "minute": 7, "second": 9}
